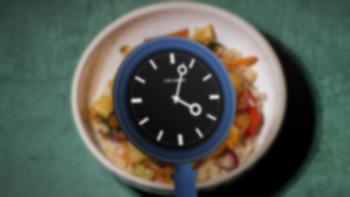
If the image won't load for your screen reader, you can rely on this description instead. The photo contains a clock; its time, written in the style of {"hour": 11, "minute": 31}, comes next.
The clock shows {"hour": 4, "minute": 3}
